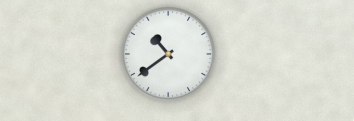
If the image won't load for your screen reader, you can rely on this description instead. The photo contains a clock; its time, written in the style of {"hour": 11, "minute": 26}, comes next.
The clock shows {"hour": 10, "minute": 39}
